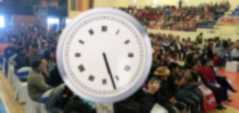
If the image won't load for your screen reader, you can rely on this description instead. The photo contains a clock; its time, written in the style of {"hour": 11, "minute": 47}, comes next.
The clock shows {"hour": 5, "minute": 27}
